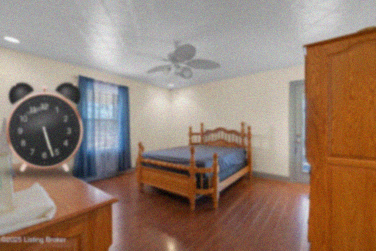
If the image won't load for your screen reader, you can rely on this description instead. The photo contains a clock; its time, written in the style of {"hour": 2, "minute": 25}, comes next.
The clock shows {"hour": 5, "minute": 27}
